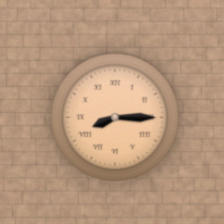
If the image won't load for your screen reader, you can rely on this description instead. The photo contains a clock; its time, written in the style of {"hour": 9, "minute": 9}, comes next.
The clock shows {"hour": 8, "minute": 15}
